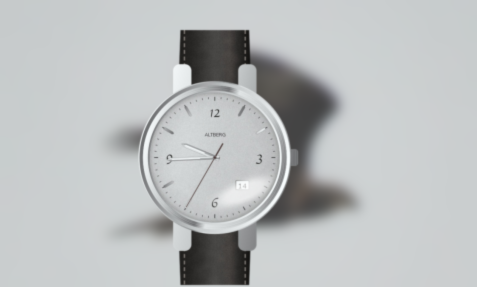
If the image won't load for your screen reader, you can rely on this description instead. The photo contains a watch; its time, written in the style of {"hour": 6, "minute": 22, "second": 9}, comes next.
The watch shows {"hour": 9, "minute": 44, "second": 35}
